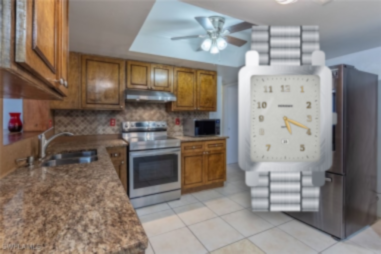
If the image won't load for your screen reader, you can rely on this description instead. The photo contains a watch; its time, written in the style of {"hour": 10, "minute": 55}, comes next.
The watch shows {"hour": 5, "minute": 19}
